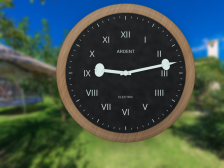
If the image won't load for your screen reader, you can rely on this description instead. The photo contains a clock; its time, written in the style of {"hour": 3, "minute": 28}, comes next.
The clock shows {"hour": 9, "minute": 13}
